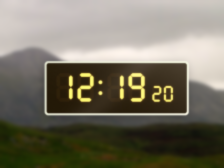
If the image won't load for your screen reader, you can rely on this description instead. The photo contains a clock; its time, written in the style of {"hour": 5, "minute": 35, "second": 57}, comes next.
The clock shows {"hour": 12, "minute": 19, "second": 20}
